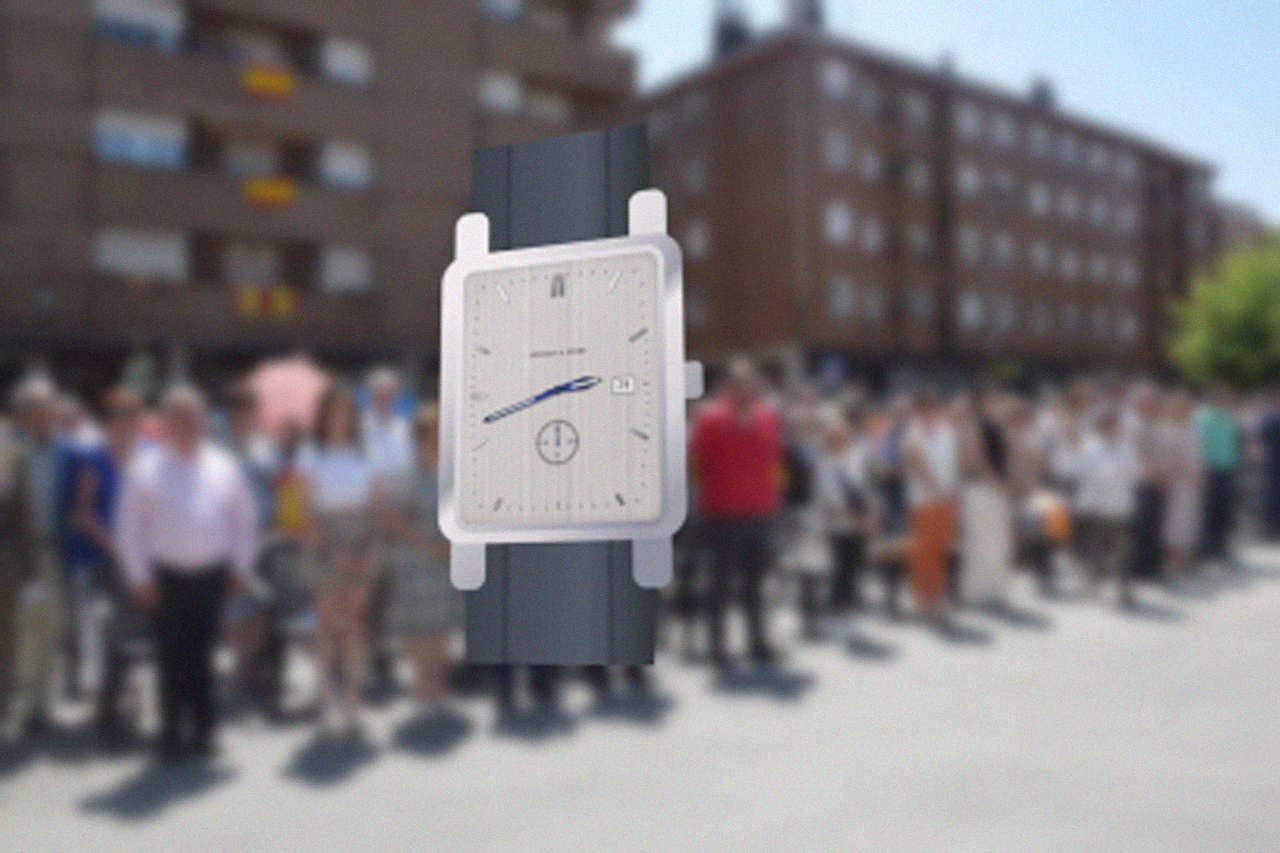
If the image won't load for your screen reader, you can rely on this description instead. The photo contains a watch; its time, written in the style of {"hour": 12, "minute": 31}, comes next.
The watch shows {"hour": 2, "minute": 42}
